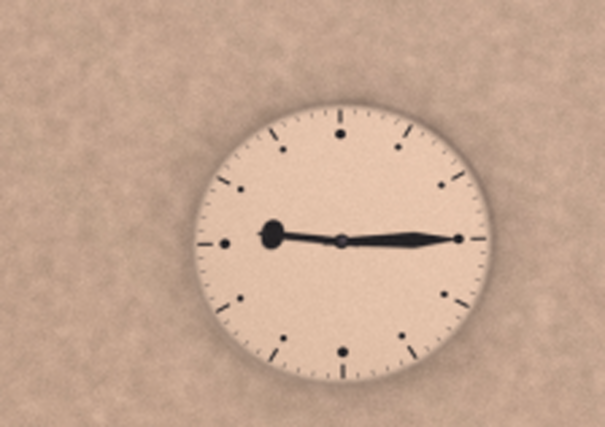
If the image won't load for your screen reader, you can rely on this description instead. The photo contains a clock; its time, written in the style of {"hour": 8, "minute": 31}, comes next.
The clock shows {"hour": 9, "minute": 15}
